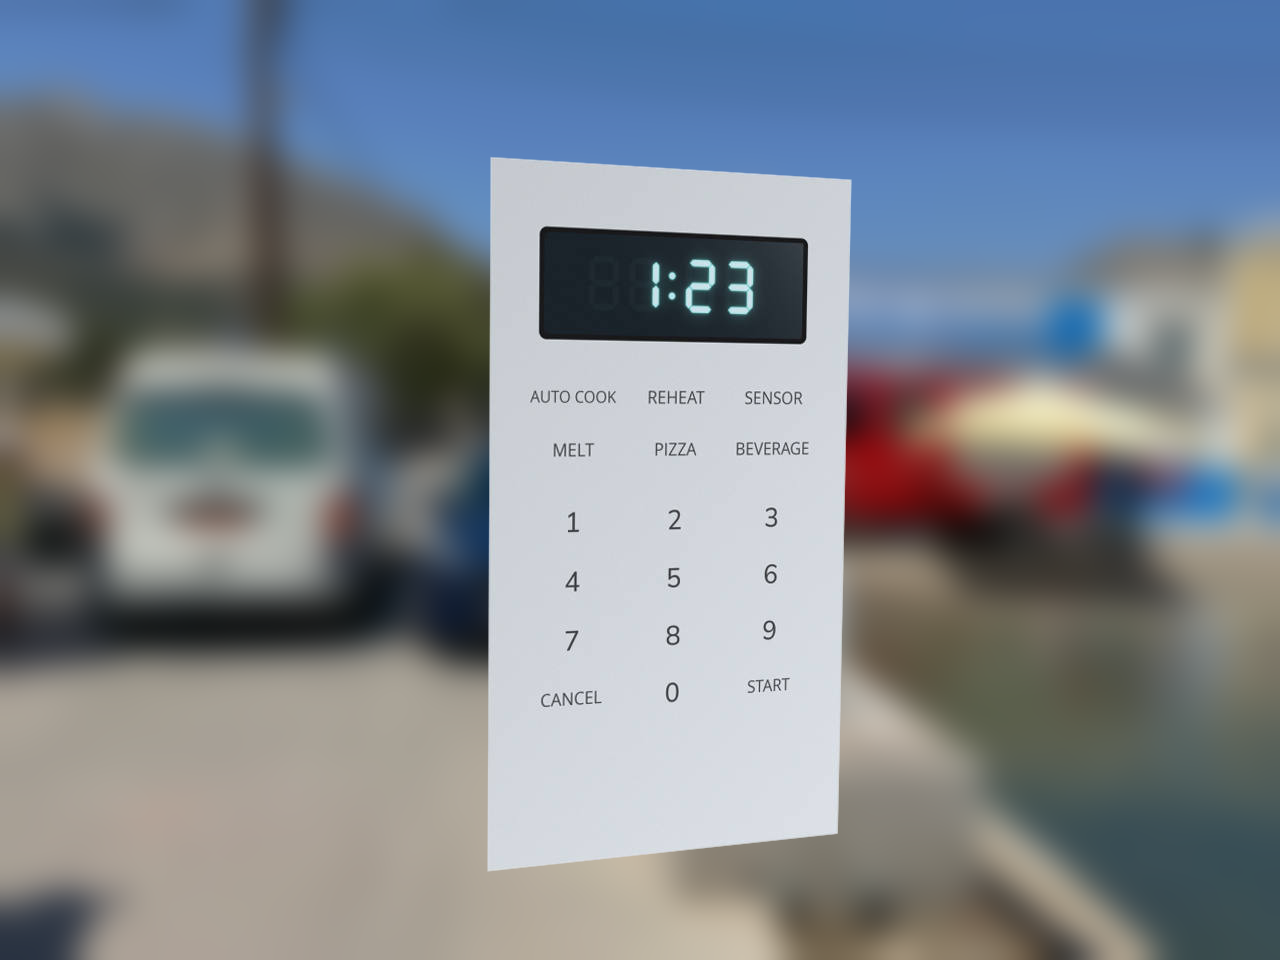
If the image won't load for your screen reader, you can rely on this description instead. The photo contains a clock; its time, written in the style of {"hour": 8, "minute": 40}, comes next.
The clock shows {"hour": 1, "minute": 23}
